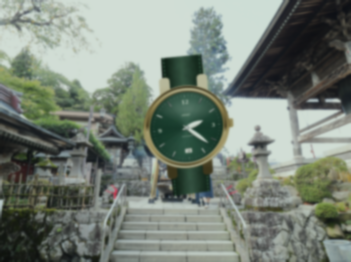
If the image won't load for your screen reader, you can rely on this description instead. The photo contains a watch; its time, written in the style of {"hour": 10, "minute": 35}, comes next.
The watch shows {"hour": 2, "minute": 22}
